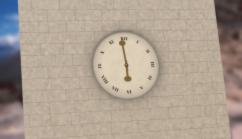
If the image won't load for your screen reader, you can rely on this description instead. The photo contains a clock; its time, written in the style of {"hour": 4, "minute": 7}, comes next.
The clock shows {"hour": 5, "minute": 59}
